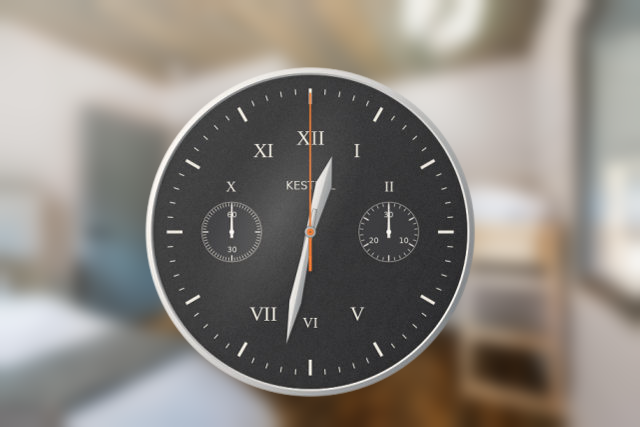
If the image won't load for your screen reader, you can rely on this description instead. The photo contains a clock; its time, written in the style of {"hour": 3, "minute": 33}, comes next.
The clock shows {"hour": 12, "minute": 32}
